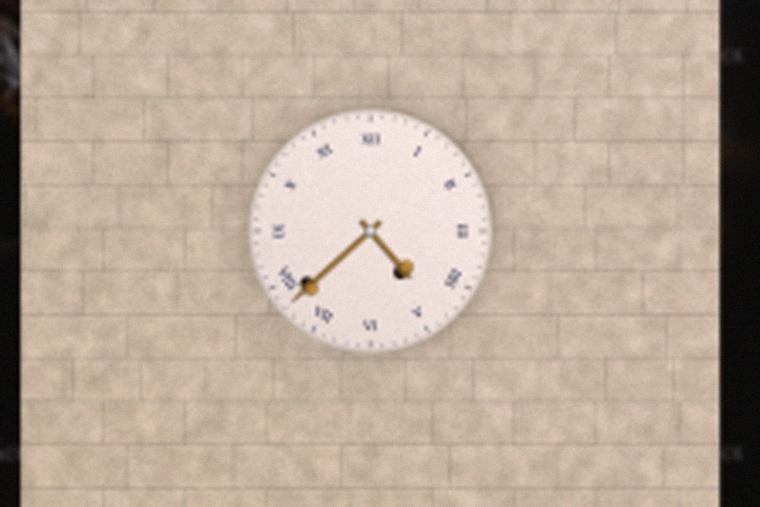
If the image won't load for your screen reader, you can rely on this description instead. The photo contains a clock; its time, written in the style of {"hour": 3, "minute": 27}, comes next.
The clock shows {"hour": 4, "minute": 38}
